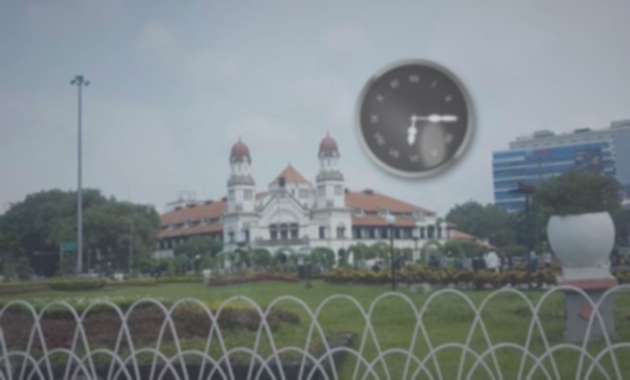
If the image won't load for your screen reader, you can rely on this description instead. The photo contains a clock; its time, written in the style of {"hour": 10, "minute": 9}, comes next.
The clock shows {"hour": 6, "minute": 15}
